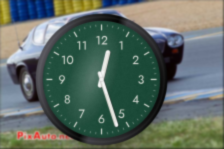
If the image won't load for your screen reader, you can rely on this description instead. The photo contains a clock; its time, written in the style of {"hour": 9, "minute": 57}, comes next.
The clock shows {"hour": 12, "minute": 27}
